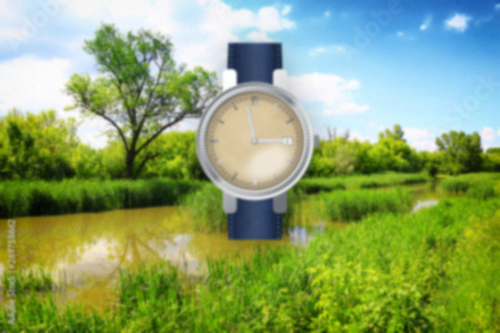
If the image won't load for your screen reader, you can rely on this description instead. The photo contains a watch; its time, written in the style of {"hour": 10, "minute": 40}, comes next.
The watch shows {"hour": 2, "minute": 58}
